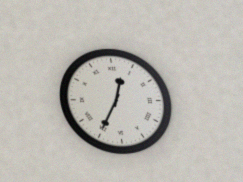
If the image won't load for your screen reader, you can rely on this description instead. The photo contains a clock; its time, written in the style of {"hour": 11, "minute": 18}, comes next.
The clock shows {"hour": 12, "minute": 35}
